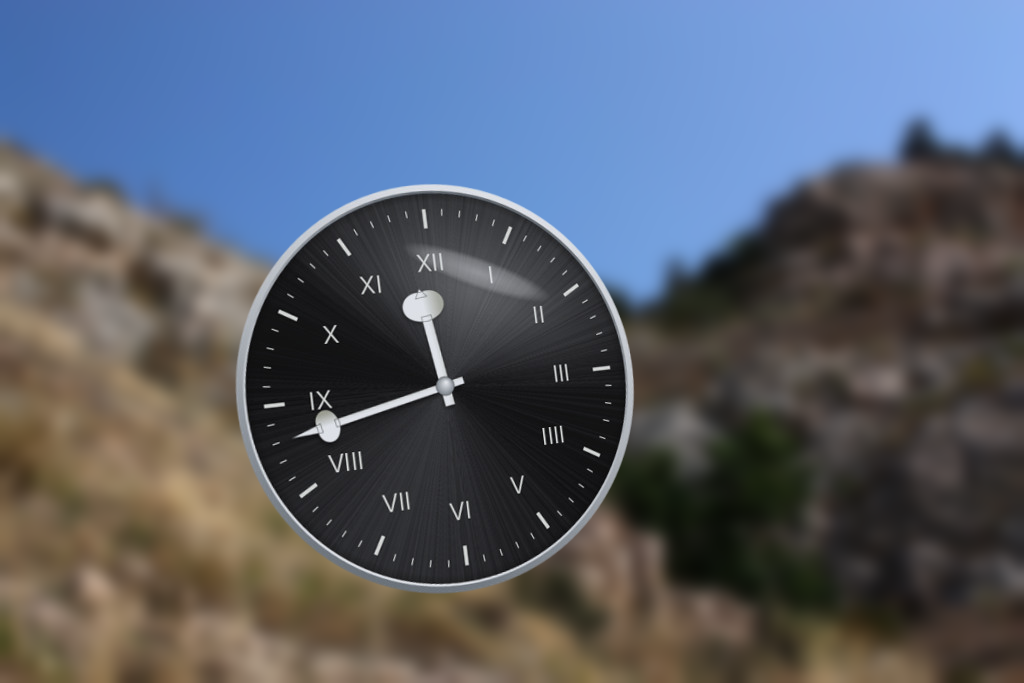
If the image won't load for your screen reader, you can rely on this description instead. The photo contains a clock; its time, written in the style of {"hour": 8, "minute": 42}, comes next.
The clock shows {"hour": 11, "minute": 43}
